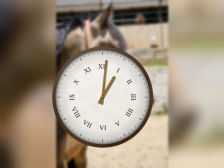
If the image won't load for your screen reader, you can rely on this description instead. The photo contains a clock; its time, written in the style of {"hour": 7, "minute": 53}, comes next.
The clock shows {"hour": 1, "minute": 1}
